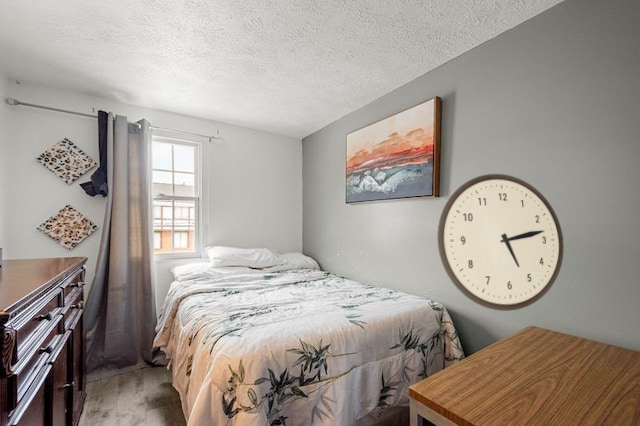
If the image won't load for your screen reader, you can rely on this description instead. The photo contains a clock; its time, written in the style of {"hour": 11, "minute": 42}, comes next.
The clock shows {"hour": 5, "minute": 13}
